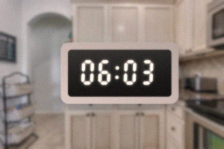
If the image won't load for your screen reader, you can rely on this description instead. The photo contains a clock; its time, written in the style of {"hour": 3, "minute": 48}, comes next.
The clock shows {"hour": 6, "minute": 3}
